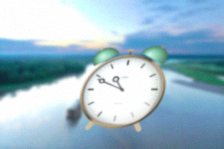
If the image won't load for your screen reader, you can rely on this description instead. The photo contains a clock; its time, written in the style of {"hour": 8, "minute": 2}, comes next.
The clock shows {"hour": 10, "minute": 49}
